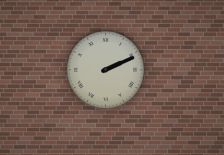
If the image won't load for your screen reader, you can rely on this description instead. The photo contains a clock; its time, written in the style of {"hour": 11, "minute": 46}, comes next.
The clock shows {"hour": 2, "minute": 11}
